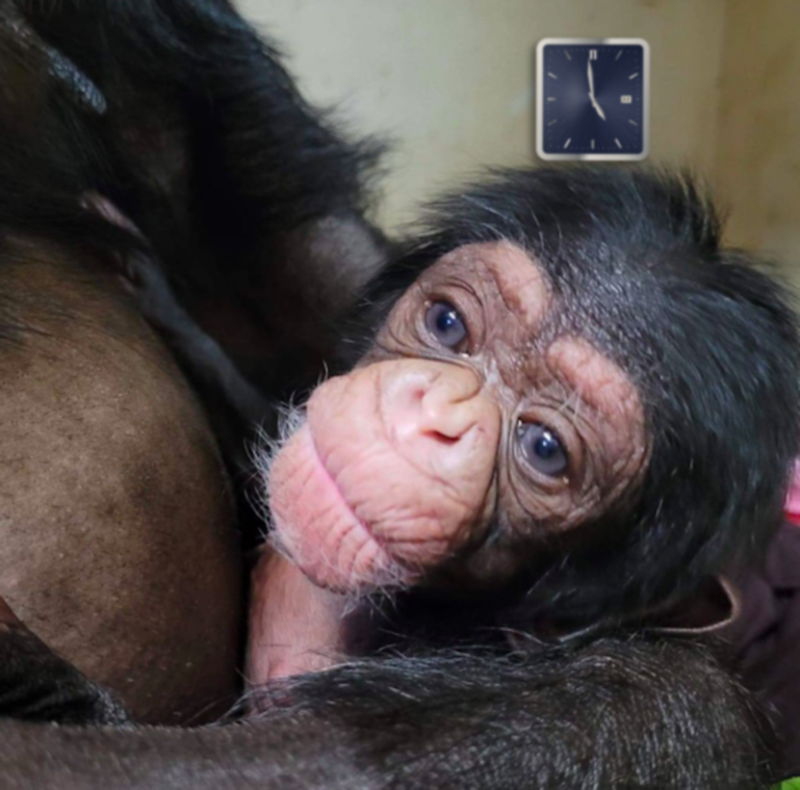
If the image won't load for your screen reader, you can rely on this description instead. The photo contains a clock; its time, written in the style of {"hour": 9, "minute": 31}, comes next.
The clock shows {"hour": 4, "minute": 59}
